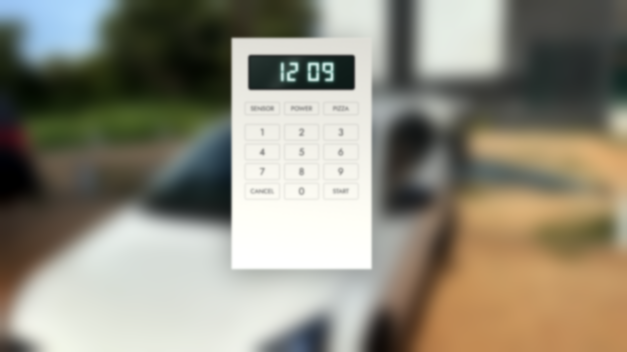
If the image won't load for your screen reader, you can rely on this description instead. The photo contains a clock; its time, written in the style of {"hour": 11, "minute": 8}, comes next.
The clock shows {"hour": 12, "minute": 9}
